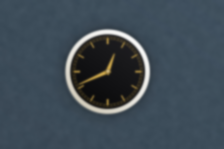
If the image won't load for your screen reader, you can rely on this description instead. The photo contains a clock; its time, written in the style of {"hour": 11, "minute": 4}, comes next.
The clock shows {"hour": 12, "minute": 41}
